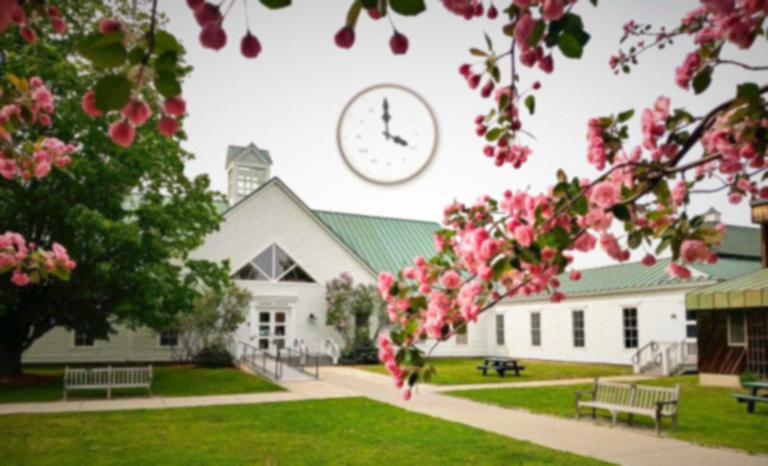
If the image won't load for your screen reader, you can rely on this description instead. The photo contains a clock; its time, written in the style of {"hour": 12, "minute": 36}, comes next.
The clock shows {"hour": 4, "minute": 0}
